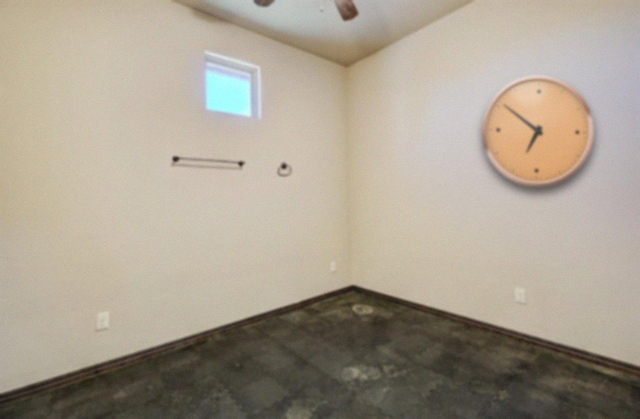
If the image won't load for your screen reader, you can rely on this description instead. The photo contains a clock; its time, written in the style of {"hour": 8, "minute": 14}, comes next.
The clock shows {"hour": 6, "minute": 51}
